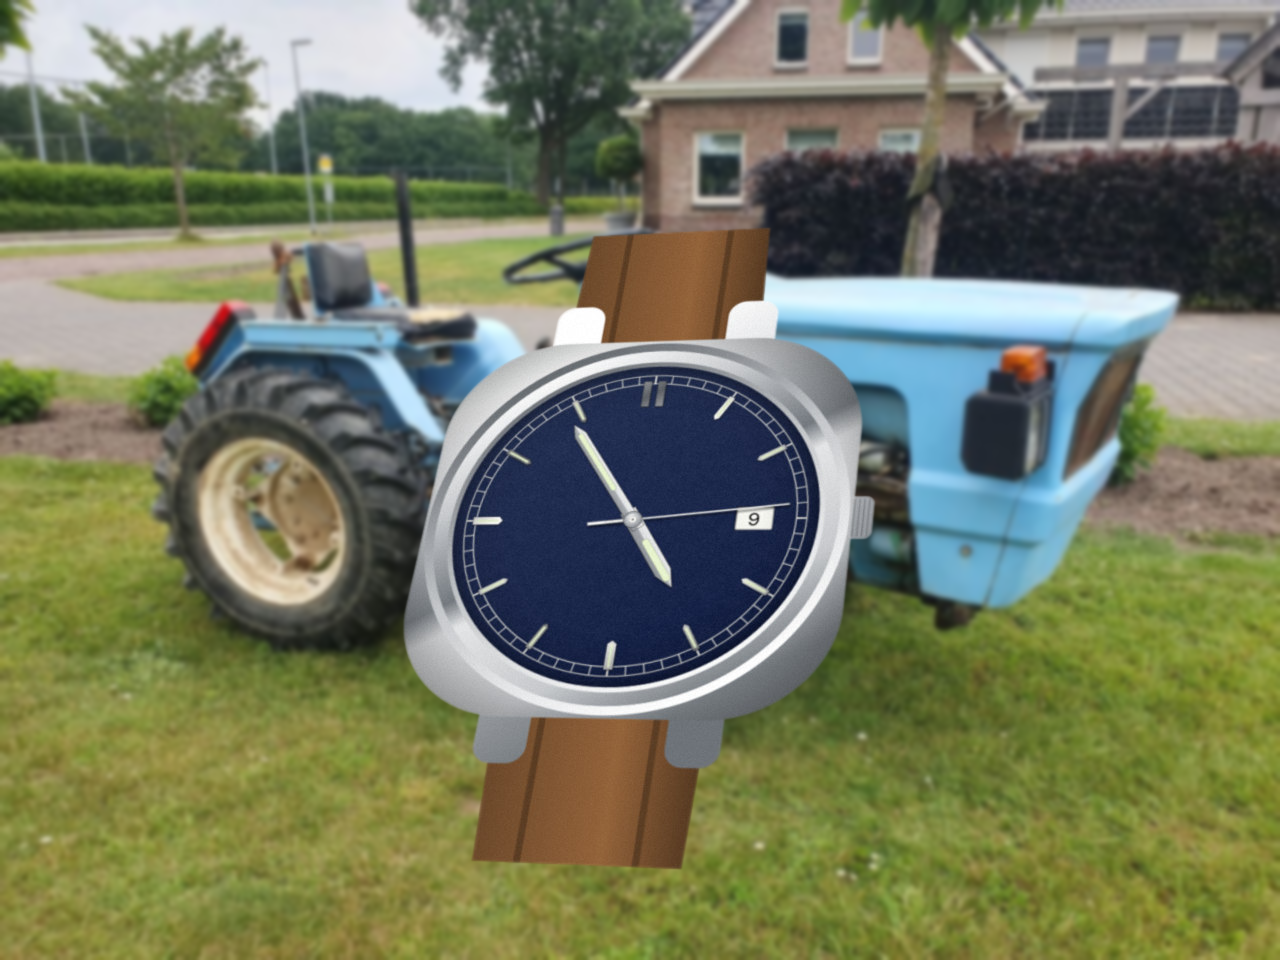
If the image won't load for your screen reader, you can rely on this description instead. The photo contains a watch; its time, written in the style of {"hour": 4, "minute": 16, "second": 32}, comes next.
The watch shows {"hour": 4, "minute": 54, "second": 14}
